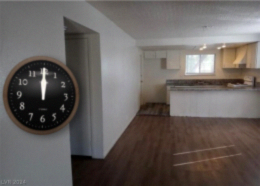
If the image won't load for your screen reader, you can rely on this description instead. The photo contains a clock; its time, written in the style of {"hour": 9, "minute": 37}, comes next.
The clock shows {"hour": 12, "minute": 0}
